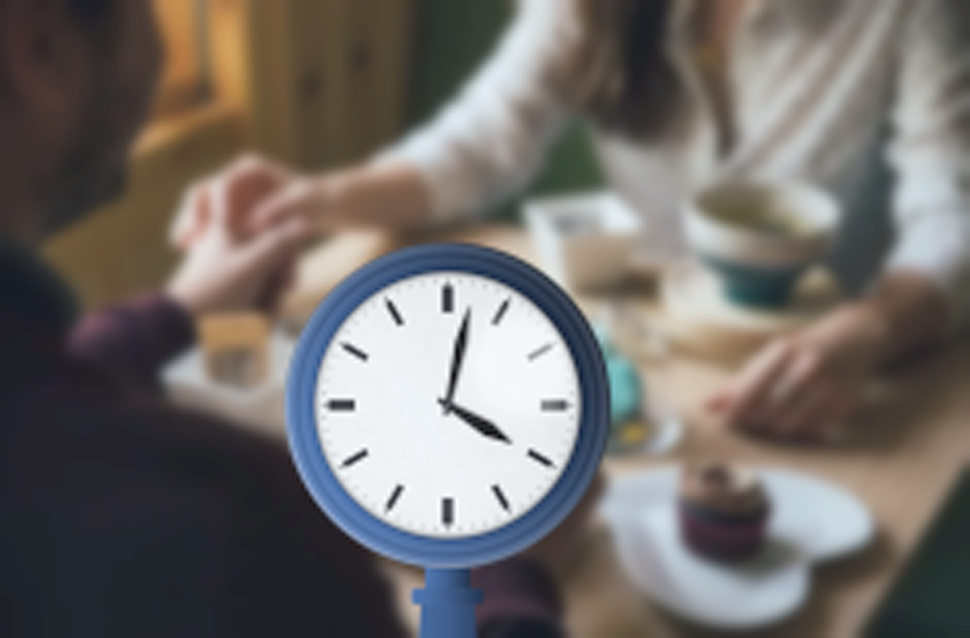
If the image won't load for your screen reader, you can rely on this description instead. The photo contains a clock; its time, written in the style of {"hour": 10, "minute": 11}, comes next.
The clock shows {"hour": 4, "minute": 2}
